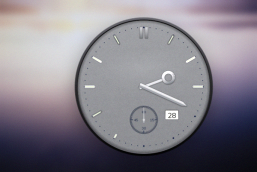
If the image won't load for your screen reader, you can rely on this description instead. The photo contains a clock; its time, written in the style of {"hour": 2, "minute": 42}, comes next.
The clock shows {"hour": 2, "minute": 19}
